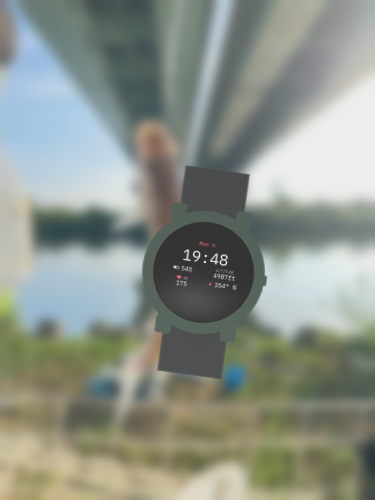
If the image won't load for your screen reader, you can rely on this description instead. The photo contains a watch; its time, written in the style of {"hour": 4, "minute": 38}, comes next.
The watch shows {"hour": 19, "minute": 48}
